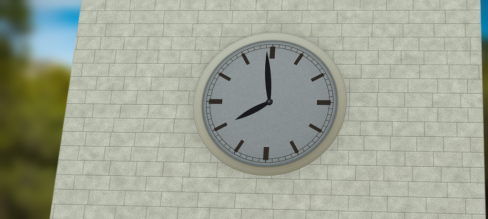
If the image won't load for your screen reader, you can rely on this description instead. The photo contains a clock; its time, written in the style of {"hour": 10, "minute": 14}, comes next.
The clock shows {"hour": 7, "minute": 59}
